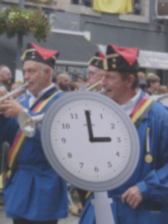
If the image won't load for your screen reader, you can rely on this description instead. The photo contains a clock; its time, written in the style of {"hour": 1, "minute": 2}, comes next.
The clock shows {"hour": 3, "minute": 0}
